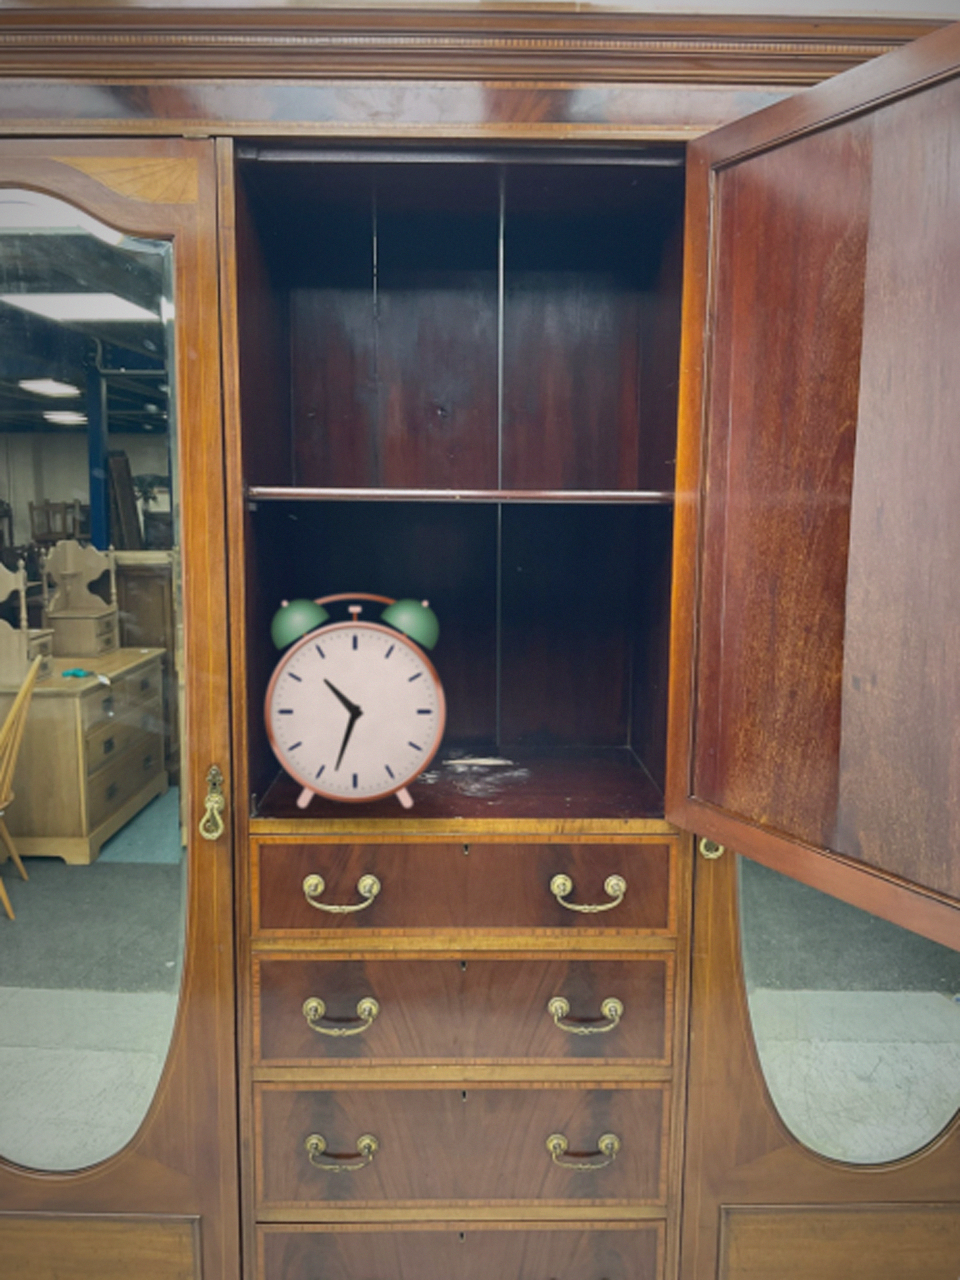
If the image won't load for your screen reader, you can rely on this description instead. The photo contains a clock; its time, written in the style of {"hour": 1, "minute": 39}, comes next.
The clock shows {"hour": 10, "minute": 33}
